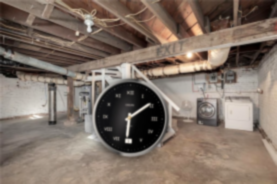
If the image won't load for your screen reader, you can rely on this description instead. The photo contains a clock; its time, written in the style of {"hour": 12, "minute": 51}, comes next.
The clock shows {"hour": 6, "minute": 9}
